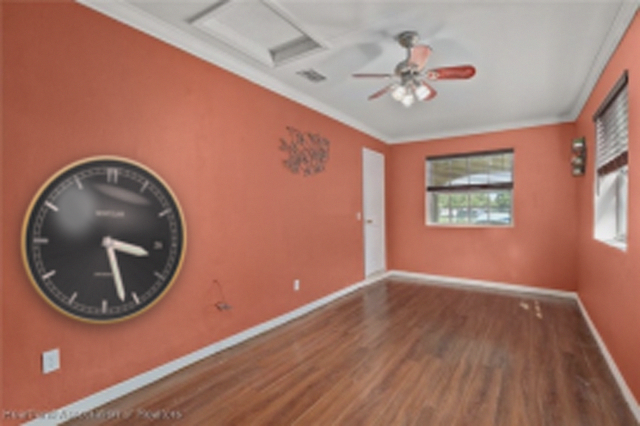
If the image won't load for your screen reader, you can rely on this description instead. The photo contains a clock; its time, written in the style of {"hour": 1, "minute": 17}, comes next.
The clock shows {"hour": 3, "minute": 27}
